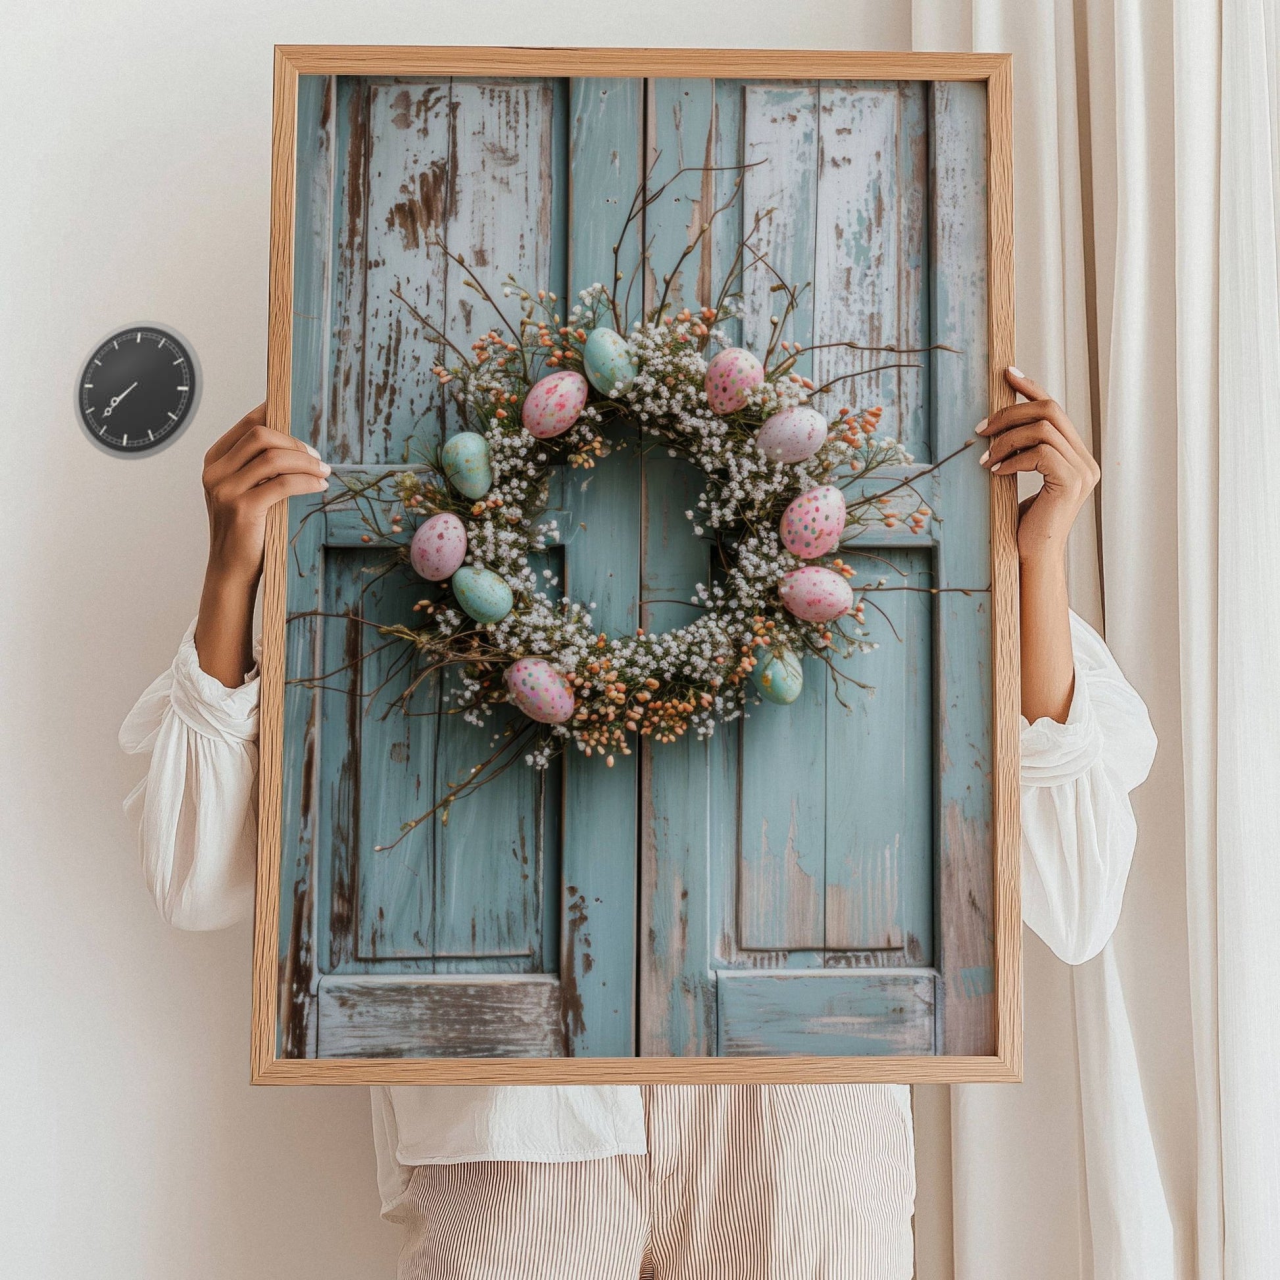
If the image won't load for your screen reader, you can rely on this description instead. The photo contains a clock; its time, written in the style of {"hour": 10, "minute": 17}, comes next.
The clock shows {"hour": 7, "minute": 37}
